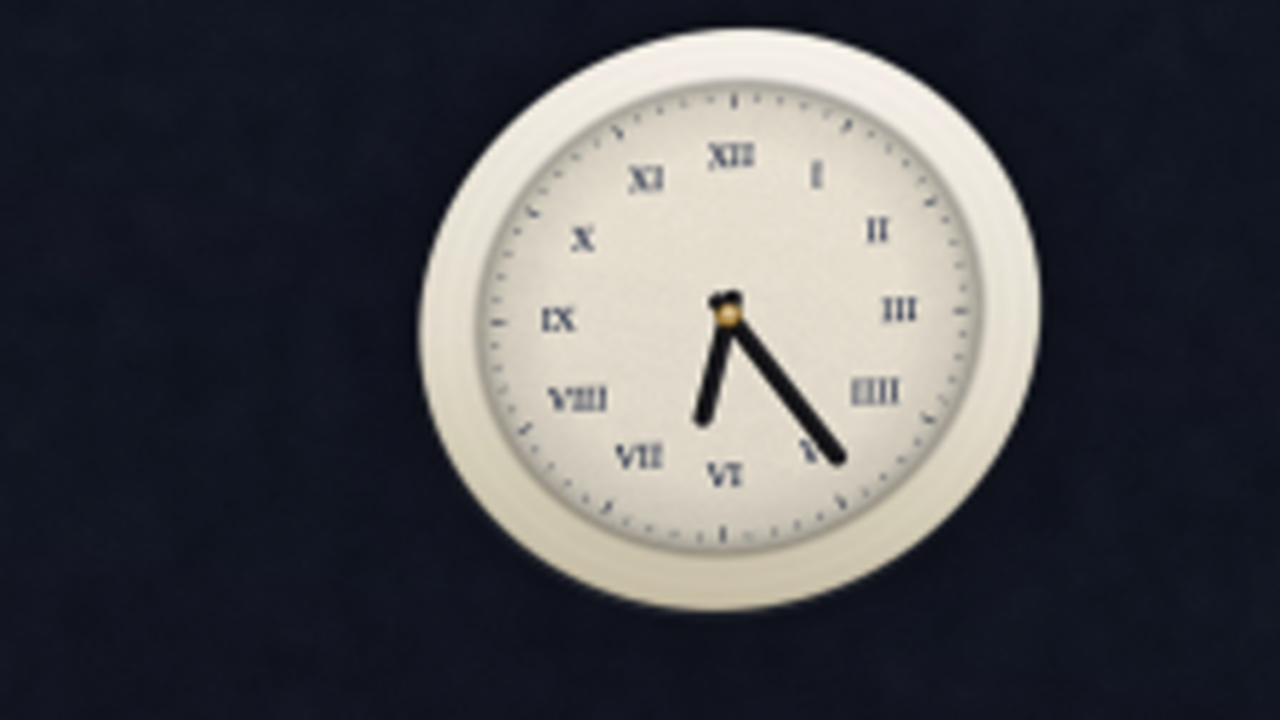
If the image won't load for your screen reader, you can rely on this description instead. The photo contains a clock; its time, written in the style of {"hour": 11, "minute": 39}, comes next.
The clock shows {"hour": 6, "minute": 24}
